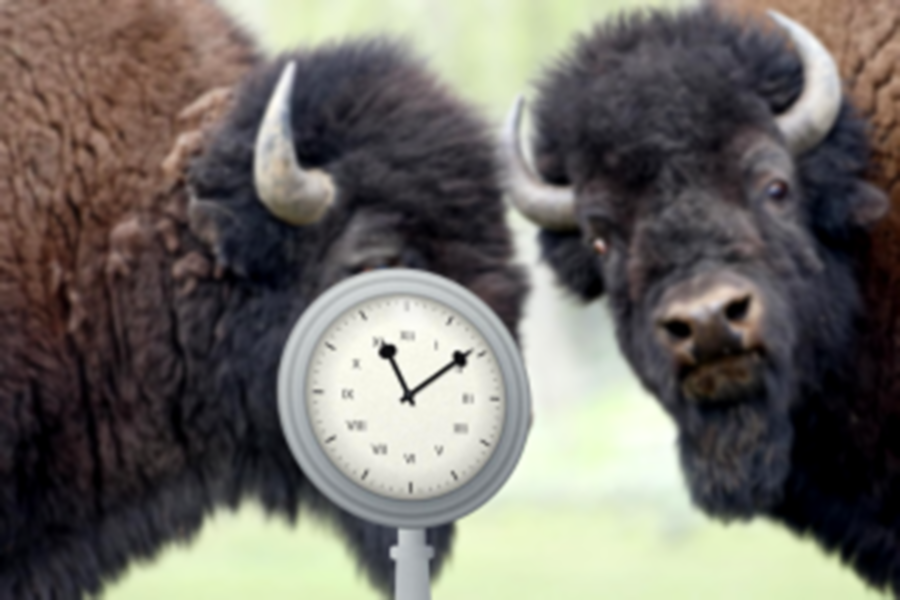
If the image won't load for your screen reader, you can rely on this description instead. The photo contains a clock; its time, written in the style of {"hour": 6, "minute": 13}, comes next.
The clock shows {"hour": 11, "minute": 9}
